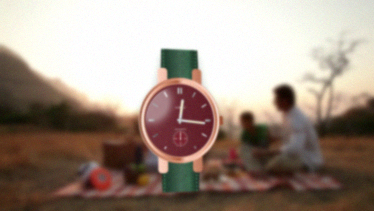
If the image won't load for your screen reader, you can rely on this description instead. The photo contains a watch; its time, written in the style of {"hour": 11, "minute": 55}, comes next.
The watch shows {"hour": 12, "minute": 16}
